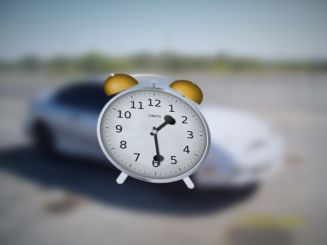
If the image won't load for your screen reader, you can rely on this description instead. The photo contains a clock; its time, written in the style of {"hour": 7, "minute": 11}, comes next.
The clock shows {"hour": 1, "minute": 29}
